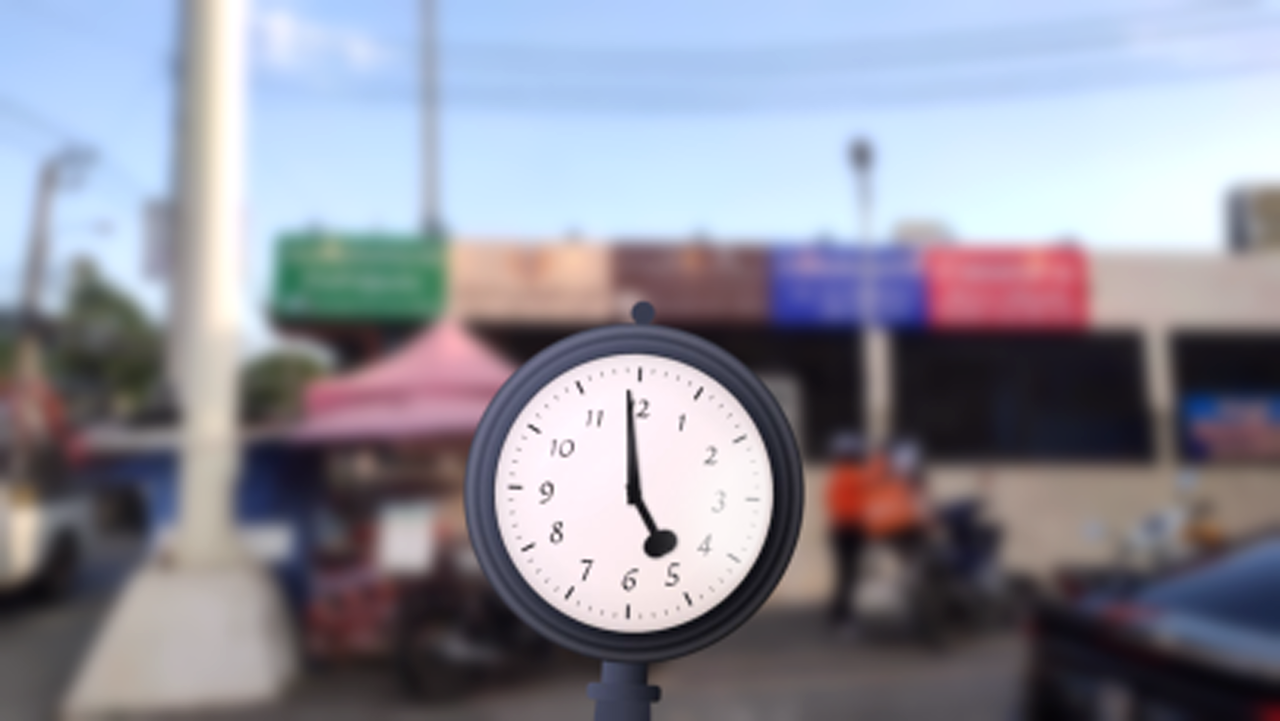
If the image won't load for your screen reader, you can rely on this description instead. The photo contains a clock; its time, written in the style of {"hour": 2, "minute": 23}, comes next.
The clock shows {"hour": 4, "minute": 59}
